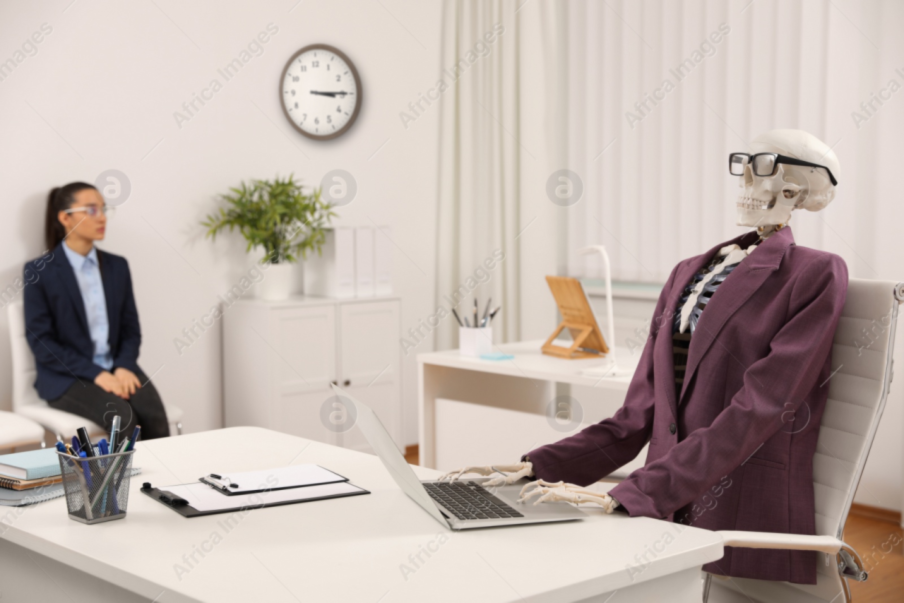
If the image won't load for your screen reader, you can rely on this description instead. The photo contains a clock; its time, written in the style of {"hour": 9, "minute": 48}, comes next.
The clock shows {"hour": 3, "minute": 15}
